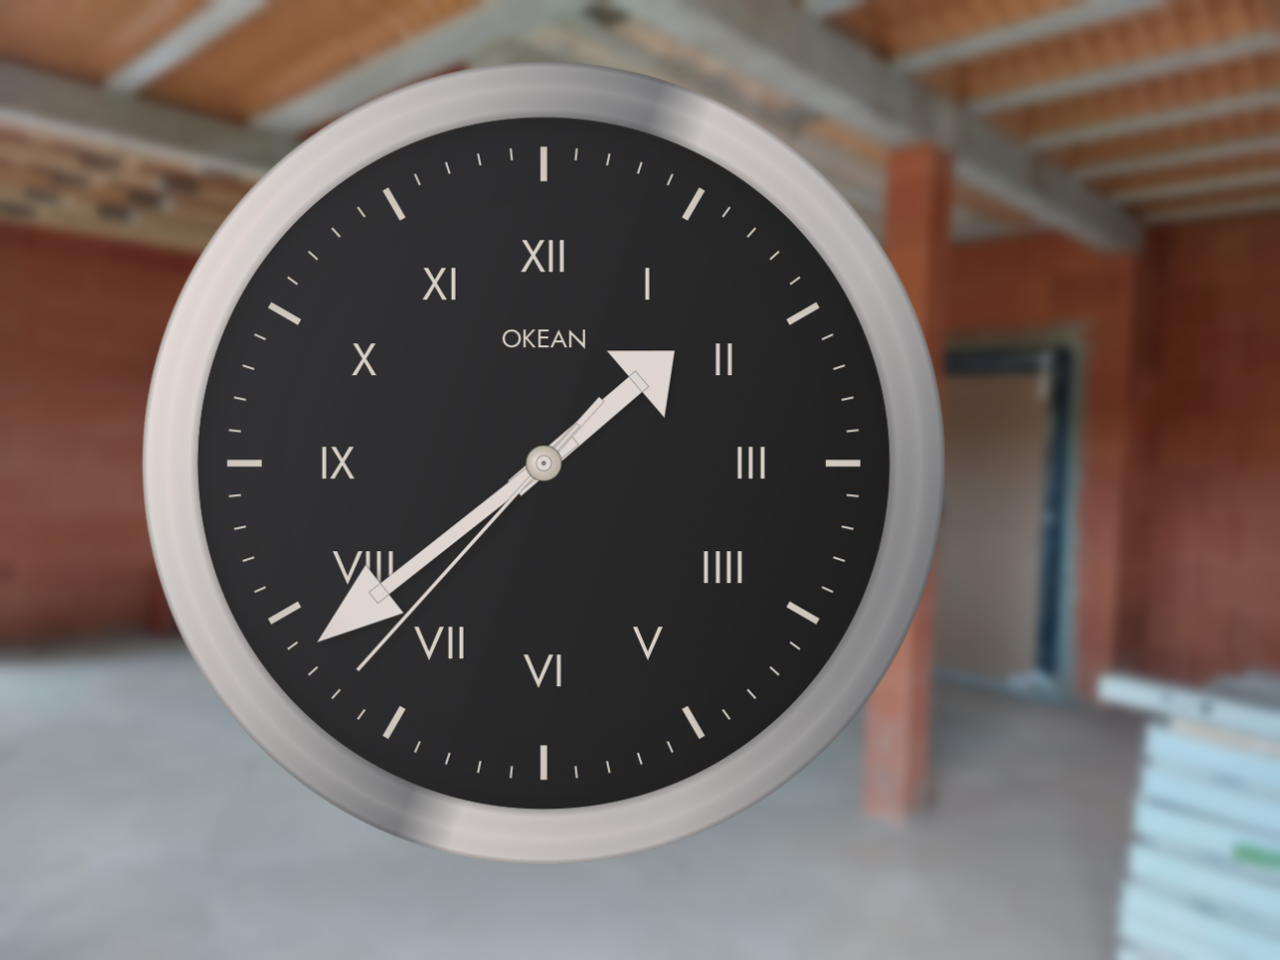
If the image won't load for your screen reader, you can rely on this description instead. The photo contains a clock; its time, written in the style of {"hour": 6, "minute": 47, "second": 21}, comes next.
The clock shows {"hour": 1, "minute": 38, "second": 37}
